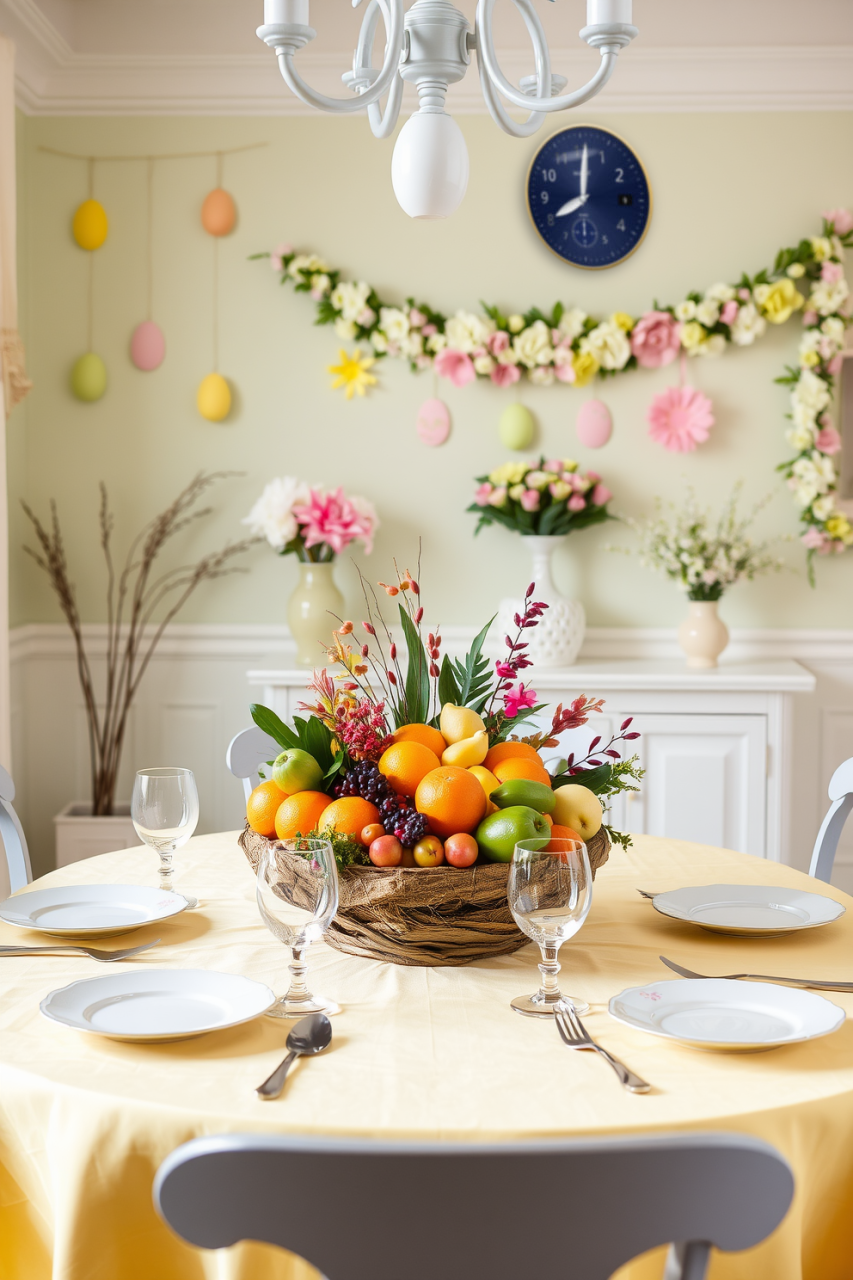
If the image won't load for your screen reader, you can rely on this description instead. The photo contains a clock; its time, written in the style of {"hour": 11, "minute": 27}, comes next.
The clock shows {"hour": 8, "minute": 1}
